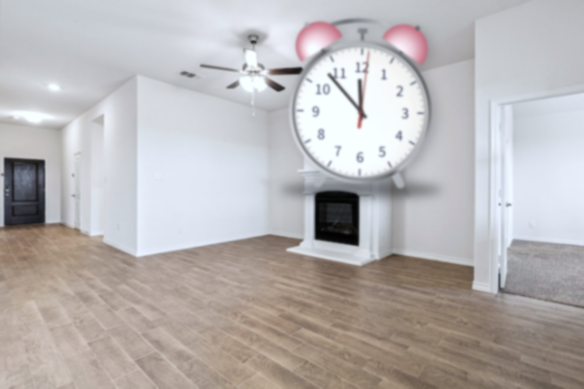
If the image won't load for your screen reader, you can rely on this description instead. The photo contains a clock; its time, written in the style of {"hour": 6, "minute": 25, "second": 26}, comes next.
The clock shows {"hour": 11, "minute": 53, "second": 1}
